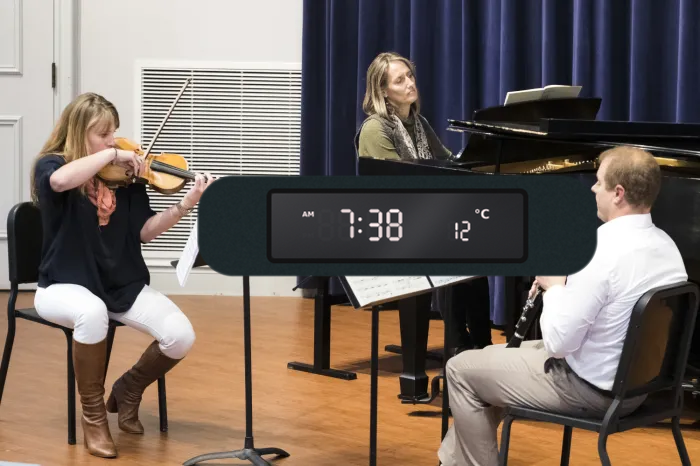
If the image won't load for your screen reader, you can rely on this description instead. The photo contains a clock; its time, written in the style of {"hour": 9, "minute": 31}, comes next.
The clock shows {"hour": 7, "minute": 38}
